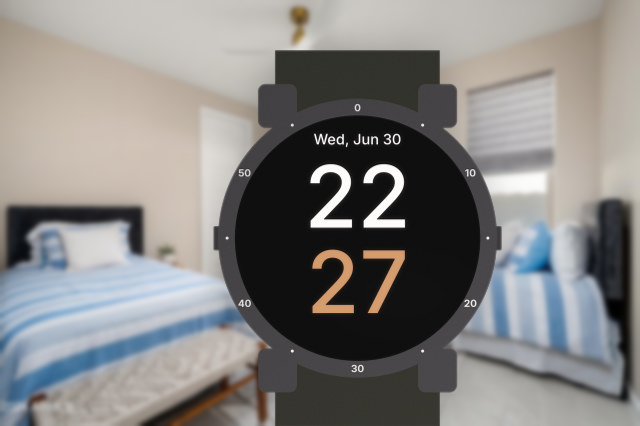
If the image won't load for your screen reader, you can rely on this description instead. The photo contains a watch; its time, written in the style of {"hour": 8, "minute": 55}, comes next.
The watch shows {"hour": 22, "minute": 27}
